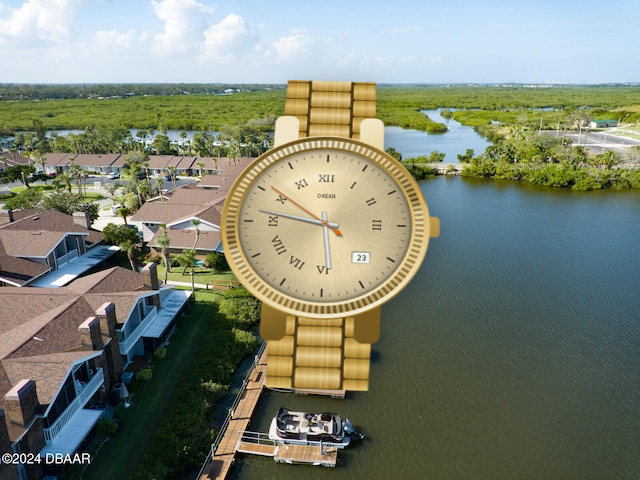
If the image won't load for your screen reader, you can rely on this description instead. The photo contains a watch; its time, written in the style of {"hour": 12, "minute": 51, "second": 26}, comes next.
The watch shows {"hour": 5, "minute": 46, "second": 51}
